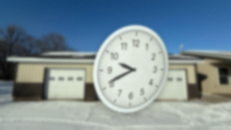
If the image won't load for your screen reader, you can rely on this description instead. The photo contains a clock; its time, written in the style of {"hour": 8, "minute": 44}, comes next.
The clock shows {"hour": 9, "minute": 41}
